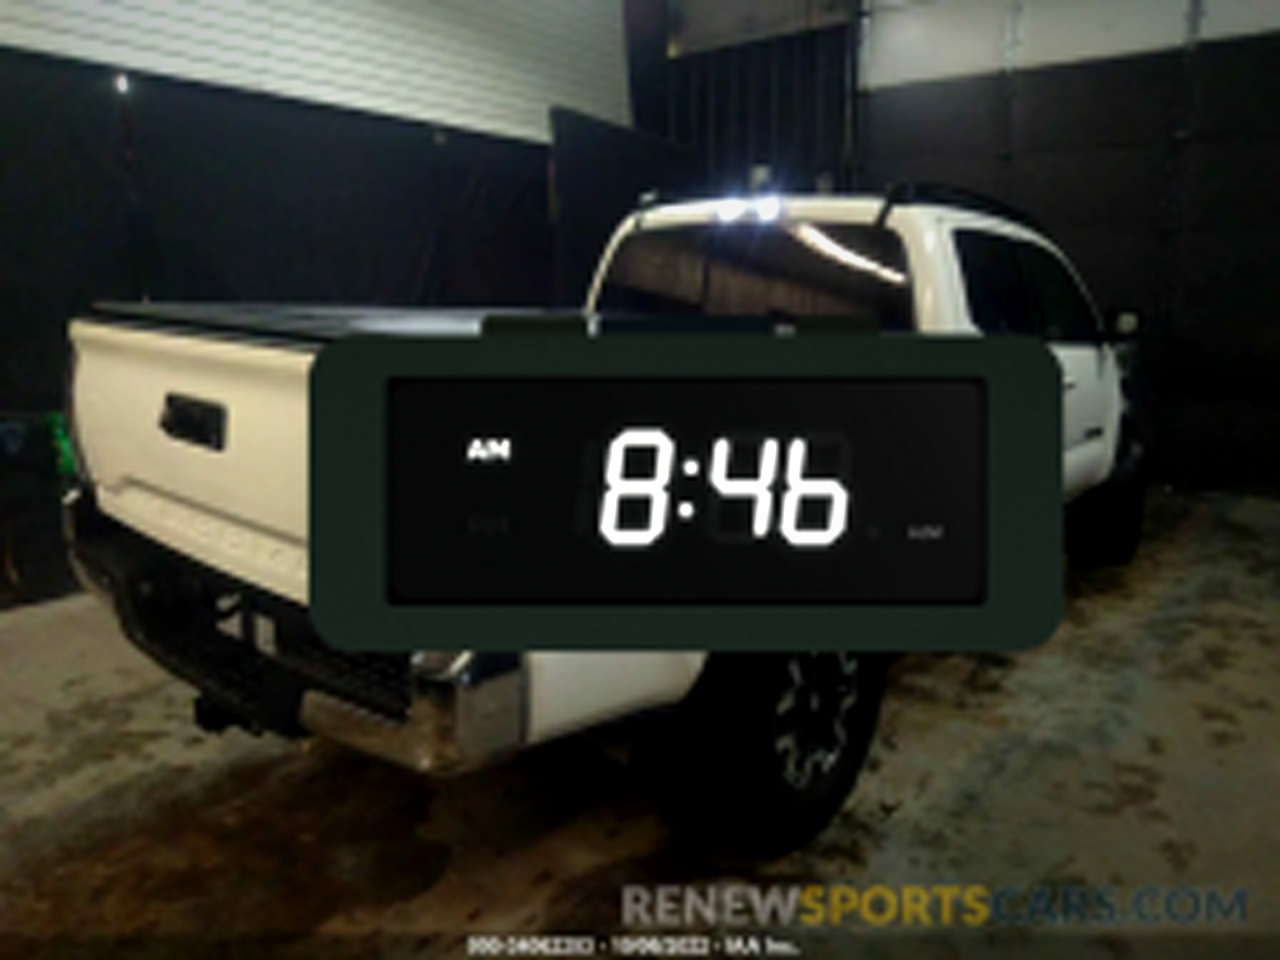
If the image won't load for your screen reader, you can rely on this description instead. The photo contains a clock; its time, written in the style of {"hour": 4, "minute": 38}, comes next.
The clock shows {"hour": 8, "minute": 46}
